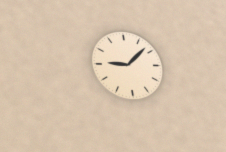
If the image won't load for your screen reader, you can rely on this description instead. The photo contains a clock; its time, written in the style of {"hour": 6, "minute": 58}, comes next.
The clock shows {"hour": 9, "minute": 8}
